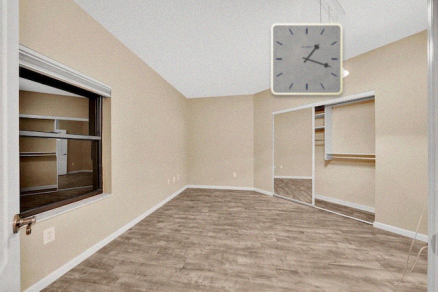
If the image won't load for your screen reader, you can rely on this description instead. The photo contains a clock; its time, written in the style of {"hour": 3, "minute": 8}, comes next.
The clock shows {"hour": 1, "minute": 18}
